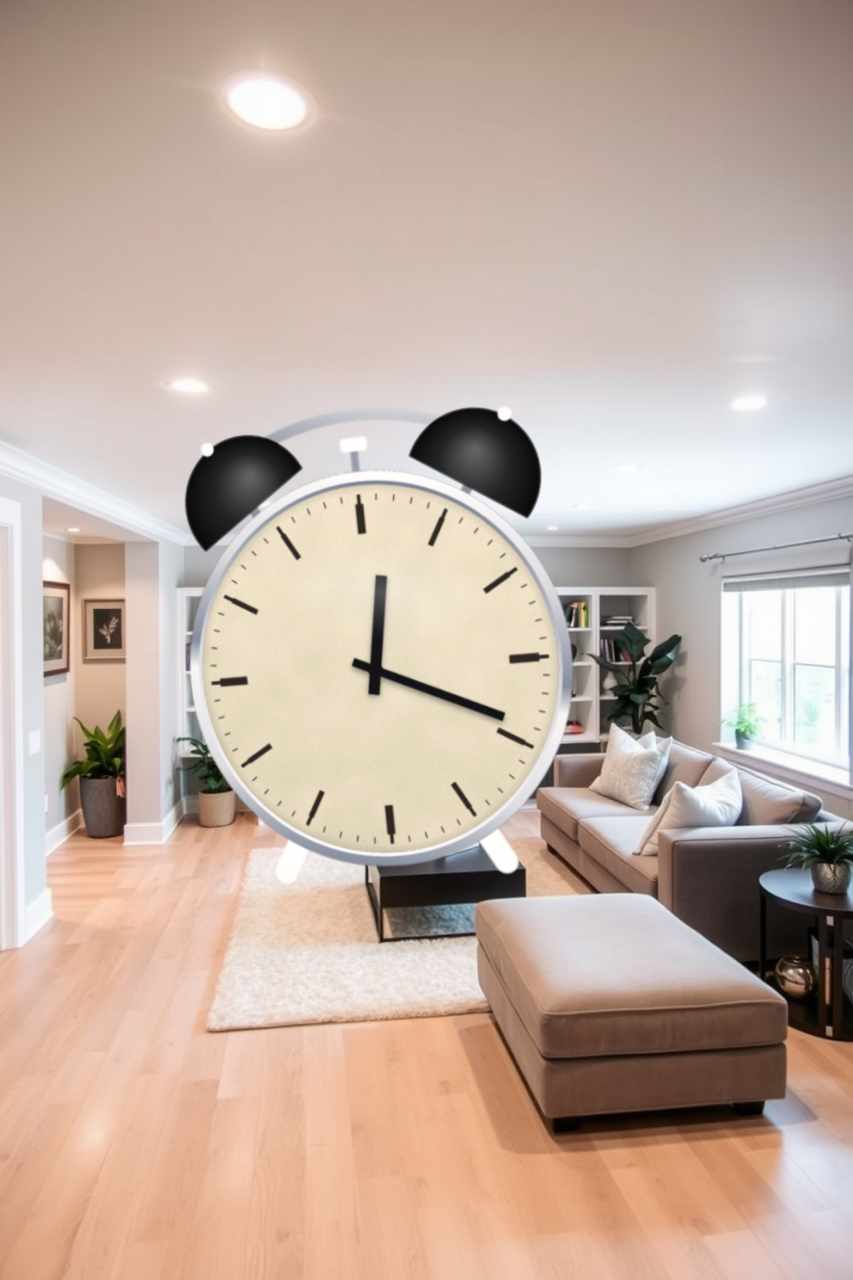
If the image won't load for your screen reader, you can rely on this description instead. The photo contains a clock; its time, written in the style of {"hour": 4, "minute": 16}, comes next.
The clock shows {"hour": 12, "minute": 19}
